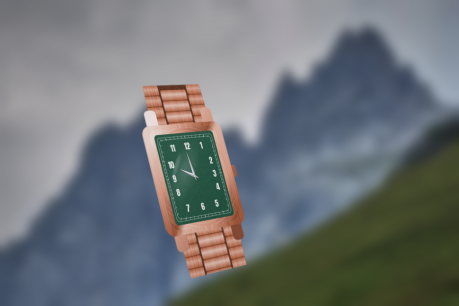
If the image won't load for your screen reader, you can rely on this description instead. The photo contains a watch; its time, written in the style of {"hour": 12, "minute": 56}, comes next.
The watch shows {"hour": 9, "minute": 59}
